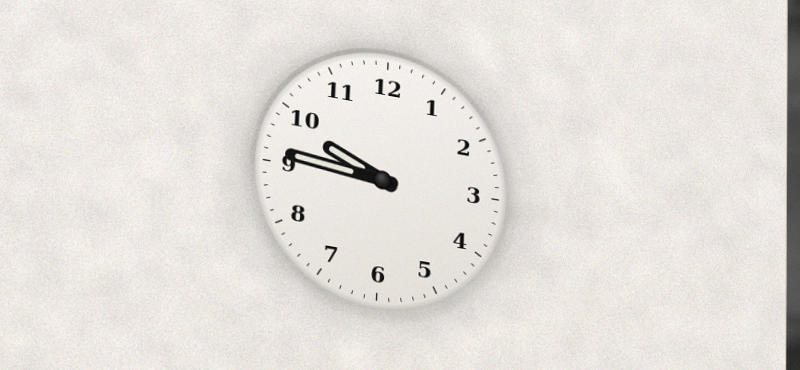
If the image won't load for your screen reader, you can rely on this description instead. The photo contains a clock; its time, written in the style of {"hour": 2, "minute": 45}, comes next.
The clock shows {"hour": 9, "minute": 46}
